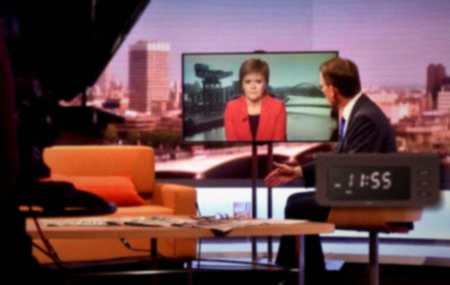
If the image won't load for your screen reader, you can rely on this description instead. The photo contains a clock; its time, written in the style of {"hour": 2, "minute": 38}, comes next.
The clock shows {"hour": 11, "minute": 55}
